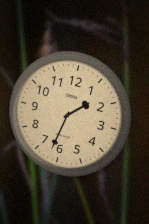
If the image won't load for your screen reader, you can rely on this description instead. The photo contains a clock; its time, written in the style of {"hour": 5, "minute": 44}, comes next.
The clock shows {"hour": 1, "minute": 32}
